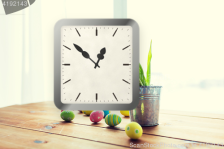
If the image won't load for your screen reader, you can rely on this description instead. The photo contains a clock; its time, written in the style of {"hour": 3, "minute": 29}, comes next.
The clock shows {"hour": 12, "minute": 52}
